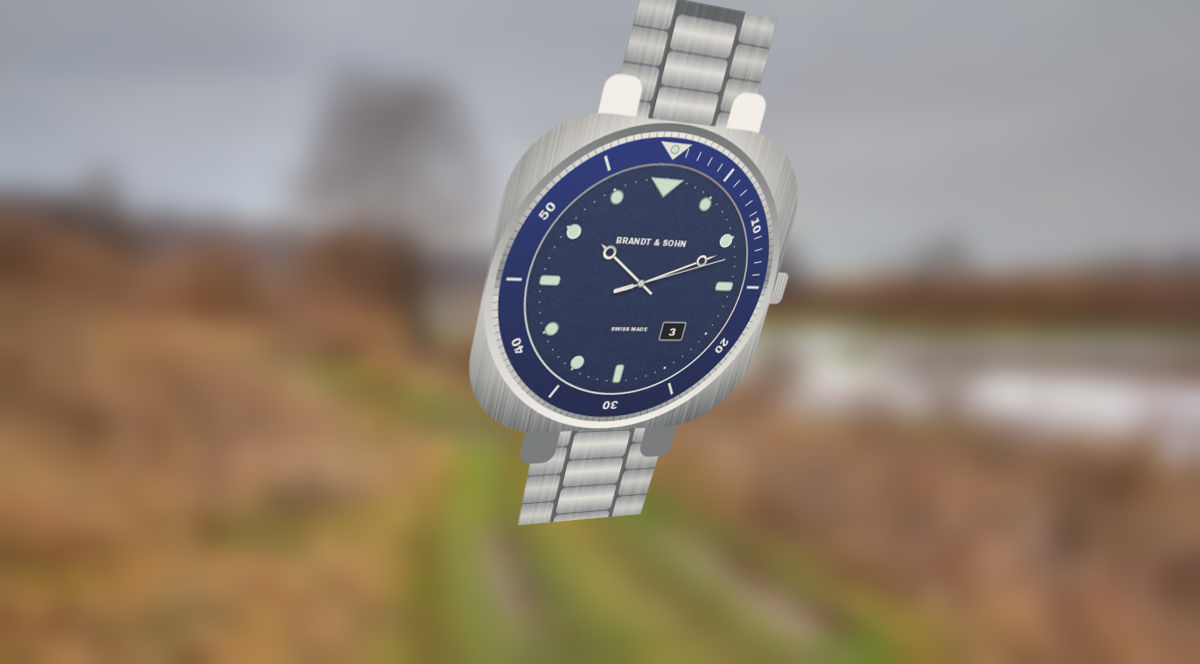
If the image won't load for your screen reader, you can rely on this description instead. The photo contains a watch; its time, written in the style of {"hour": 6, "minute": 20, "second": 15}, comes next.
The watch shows {"hour": 10, "minute": 11, "second": 12}
